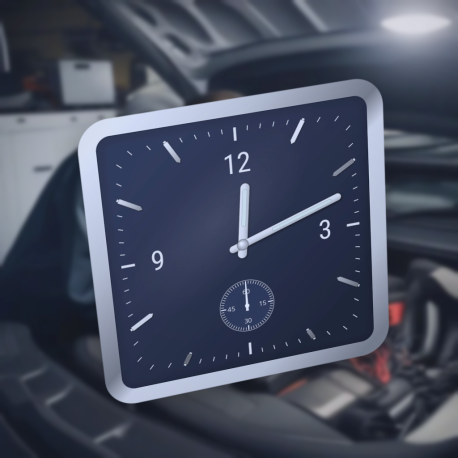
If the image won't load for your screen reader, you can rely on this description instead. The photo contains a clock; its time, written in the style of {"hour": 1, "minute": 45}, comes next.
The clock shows {"hour": 12, "minute": 12}
